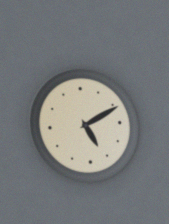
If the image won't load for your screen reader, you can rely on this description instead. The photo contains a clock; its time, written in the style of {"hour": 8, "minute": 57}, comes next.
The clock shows {"hour": 5, "minute": 11}
